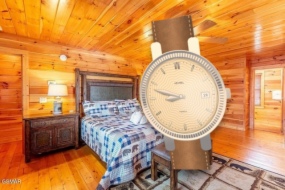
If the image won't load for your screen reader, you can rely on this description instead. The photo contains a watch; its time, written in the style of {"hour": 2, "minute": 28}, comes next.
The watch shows {"hour": 8, "minute": 48}
